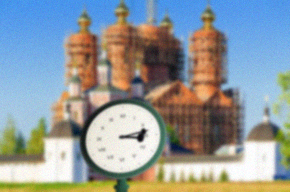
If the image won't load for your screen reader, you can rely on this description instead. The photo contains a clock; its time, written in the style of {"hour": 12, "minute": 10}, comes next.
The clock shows {"hour": 3, "minute": 13}
